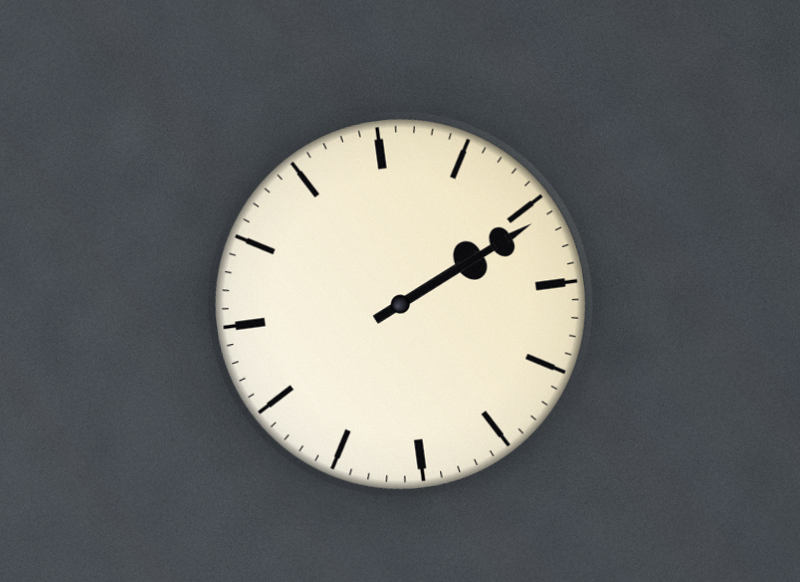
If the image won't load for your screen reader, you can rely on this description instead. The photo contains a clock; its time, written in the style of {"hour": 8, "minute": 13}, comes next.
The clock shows {"hour": 2, "minute": 11}
